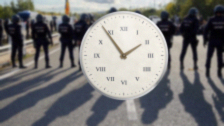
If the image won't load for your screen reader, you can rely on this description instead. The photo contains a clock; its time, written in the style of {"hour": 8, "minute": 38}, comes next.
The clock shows {"hour": 1, "minute": 54}
